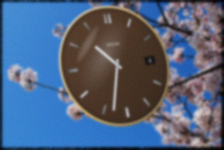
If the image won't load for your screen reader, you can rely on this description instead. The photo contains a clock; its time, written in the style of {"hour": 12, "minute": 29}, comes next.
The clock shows {"hour": 10, "minute": 33}
